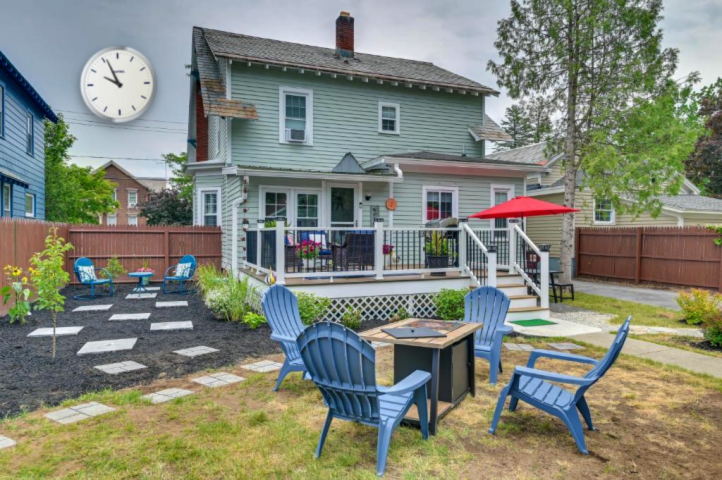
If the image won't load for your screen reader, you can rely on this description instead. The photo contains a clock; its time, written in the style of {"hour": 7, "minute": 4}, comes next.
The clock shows {"hour": 9, "minute": 56}
